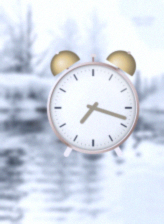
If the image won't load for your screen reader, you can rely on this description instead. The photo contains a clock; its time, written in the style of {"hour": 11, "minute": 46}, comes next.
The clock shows {"hour": 7, "minute": 18}
